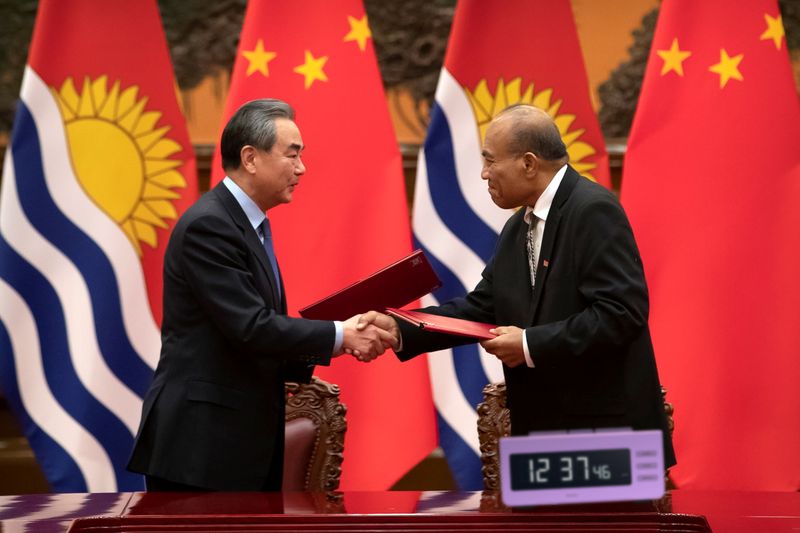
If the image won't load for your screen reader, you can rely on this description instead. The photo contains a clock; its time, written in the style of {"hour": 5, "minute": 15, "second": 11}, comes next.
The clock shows {"hour": 12, "minute": 37, "second": 46}
